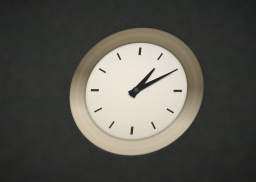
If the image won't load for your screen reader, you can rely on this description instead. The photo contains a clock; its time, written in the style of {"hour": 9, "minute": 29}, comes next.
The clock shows {"hour": 1, "minute": 10}
